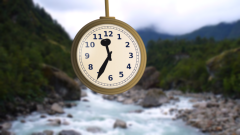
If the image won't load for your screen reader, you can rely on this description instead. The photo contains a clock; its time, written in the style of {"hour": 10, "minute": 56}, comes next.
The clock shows {"hour": 11, "minute": 35}
